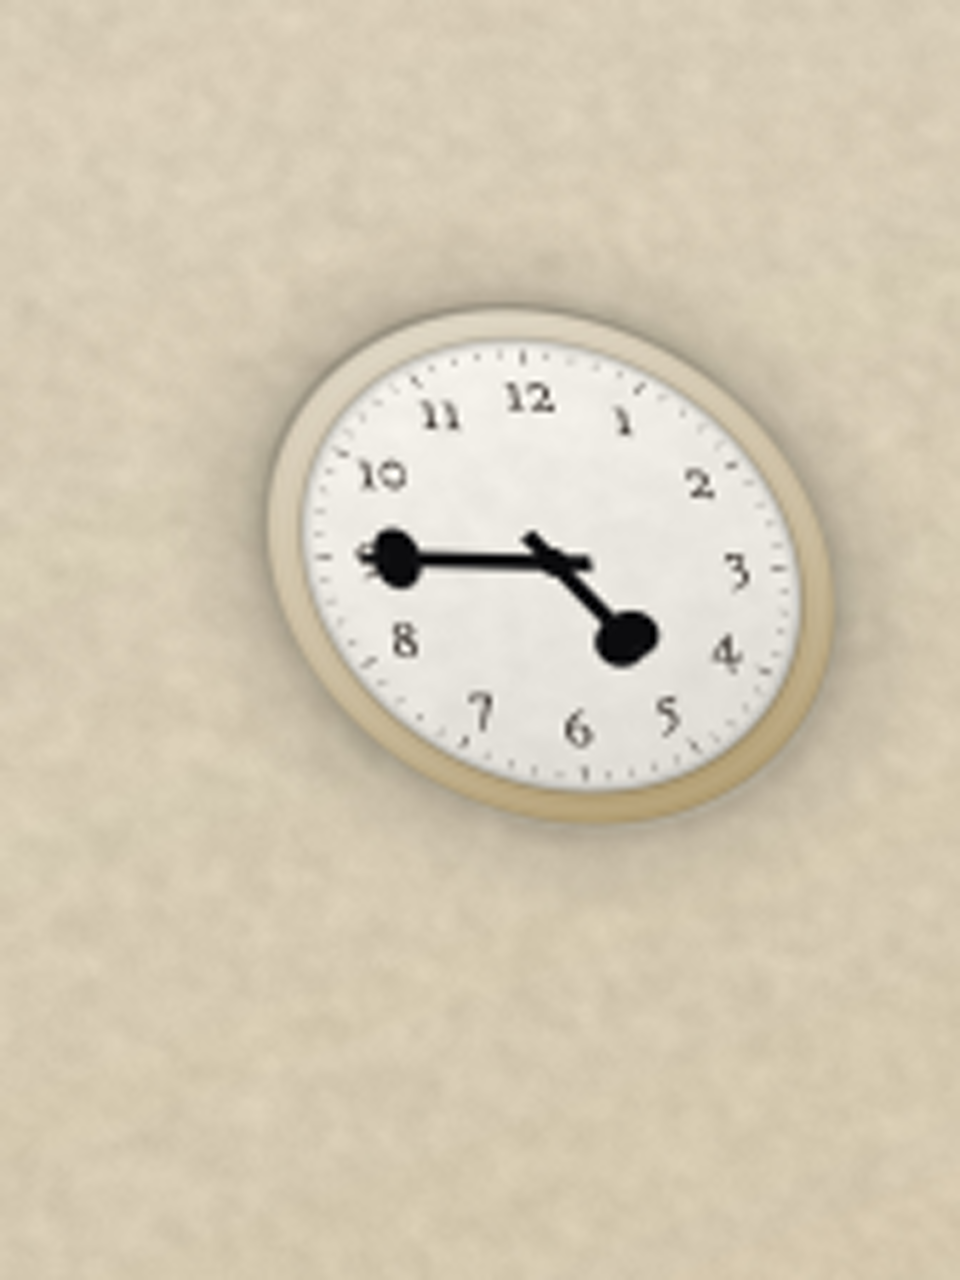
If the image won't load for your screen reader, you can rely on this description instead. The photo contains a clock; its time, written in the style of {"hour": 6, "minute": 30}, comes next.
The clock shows {"hour": 4, "minute": 45}
